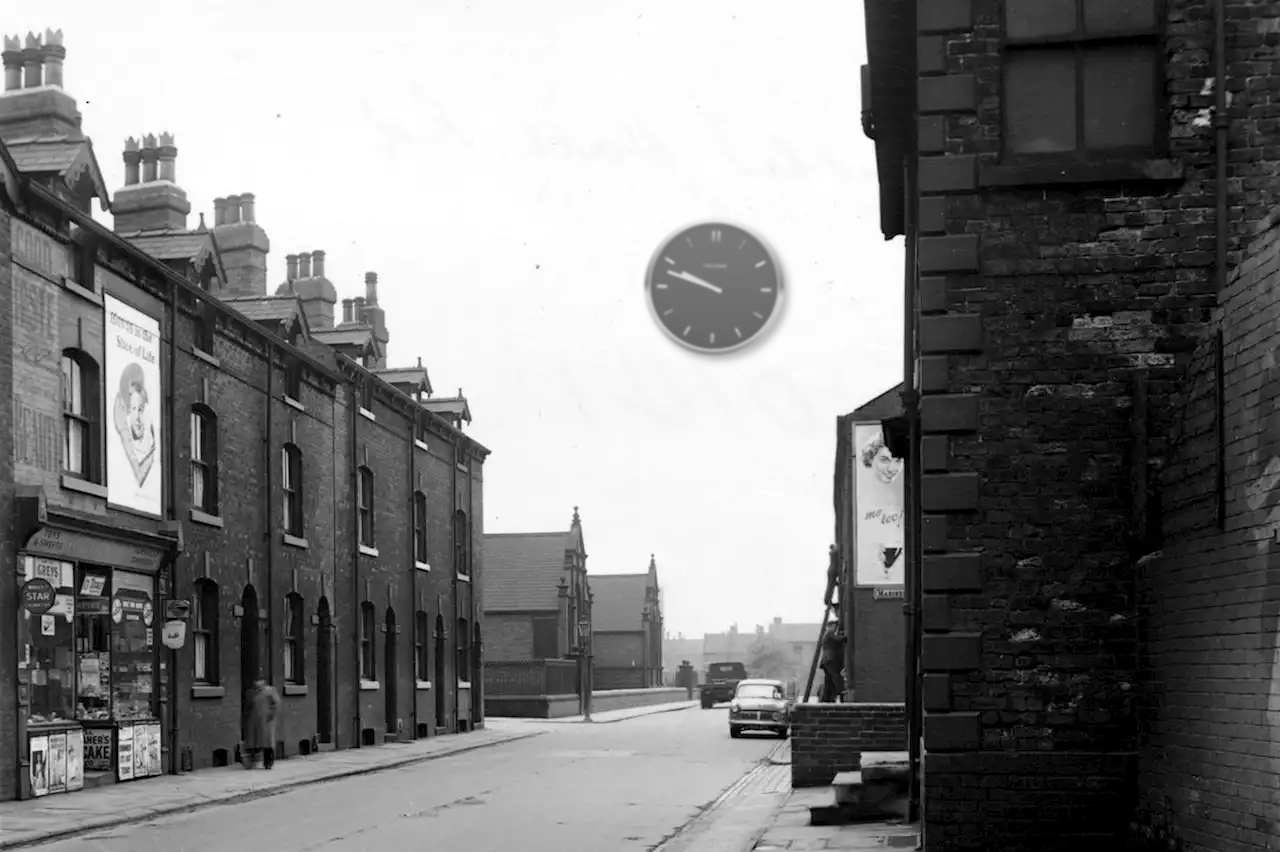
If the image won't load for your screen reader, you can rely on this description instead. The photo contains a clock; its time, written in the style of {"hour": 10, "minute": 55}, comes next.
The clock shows {"hour": 9, "minute": 48}
